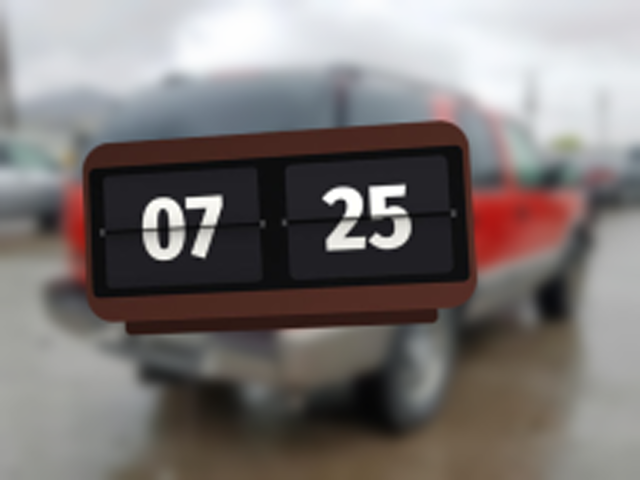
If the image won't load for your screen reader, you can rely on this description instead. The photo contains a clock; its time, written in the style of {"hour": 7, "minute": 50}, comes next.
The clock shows {"hour": 7, "minute": 25}
